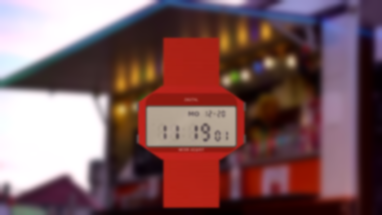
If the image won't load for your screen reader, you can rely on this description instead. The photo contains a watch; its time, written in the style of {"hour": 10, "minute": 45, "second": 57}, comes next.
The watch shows {"hour": 11, "minute": 19, "second": 1}
